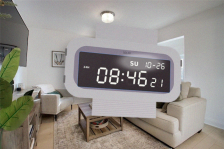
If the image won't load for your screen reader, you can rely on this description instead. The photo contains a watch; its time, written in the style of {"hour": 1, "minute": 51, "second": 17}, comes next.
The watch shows {"hour": 8, "minute": 46, "second": 21}
